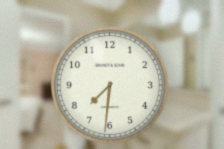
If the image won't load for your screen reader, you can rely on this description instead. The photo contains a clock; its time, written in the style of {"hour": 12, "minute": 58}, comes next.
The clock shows {"hour": 7, "minute": 31}
